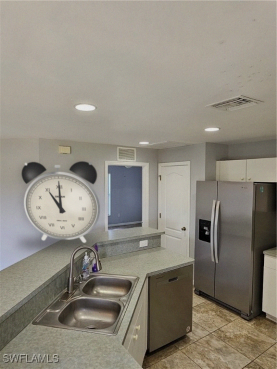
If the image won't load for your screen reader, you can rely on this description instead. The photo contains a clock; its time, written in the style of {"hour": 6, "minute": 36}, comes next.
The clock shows {"hour": 11, "minute": 0}
